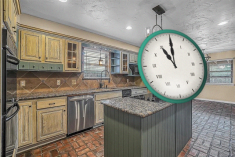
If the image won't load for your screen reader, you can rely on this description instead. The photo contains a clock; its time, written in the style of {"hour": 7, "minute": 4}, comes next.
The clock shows {"hour": 11, "minute": 0}
